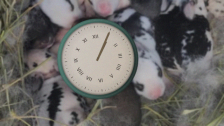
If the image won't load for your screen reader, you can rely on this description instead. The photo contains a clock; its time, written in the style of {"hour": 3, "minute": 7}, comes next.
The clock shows {"hour": 1, "minute": 5}
